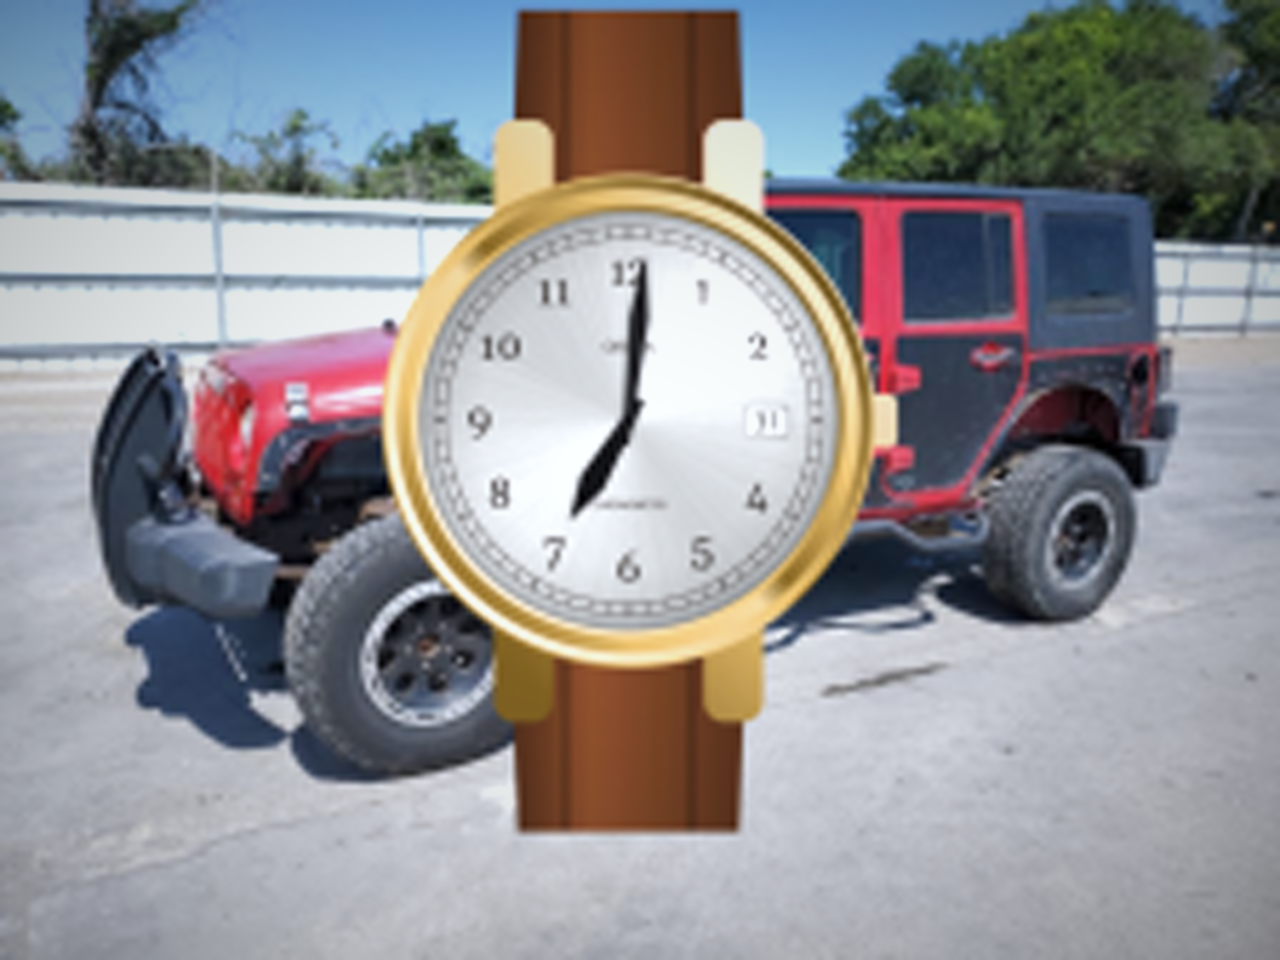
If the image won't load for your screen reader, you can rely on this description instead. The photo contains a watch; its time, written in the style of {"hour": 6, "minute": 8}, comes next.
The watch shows {"hour": 7, "minute": 1}
